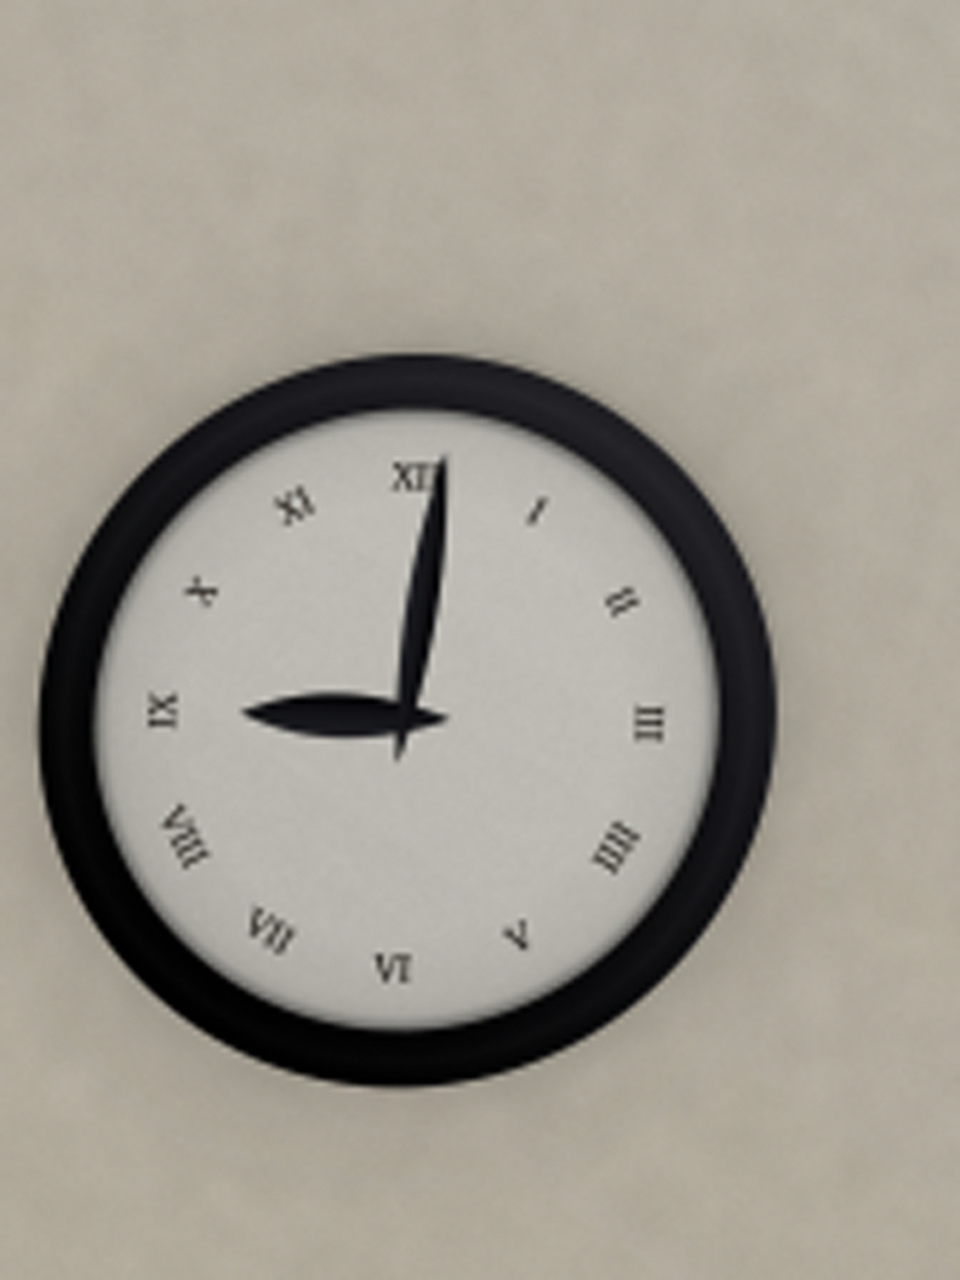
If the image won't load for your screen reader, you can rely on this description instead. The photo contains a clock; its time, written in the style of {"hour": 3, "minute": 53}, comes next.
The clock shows {"hour": 9, "minute": 1}
